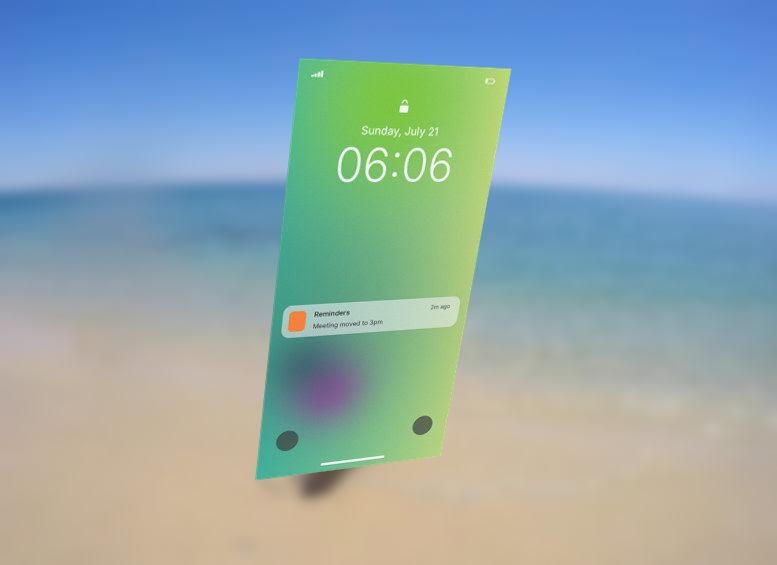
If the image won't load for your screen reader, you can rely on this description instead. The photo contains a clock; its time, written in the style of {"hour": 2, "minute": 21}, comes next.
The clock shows {"hour": 6, "minute": 6}
